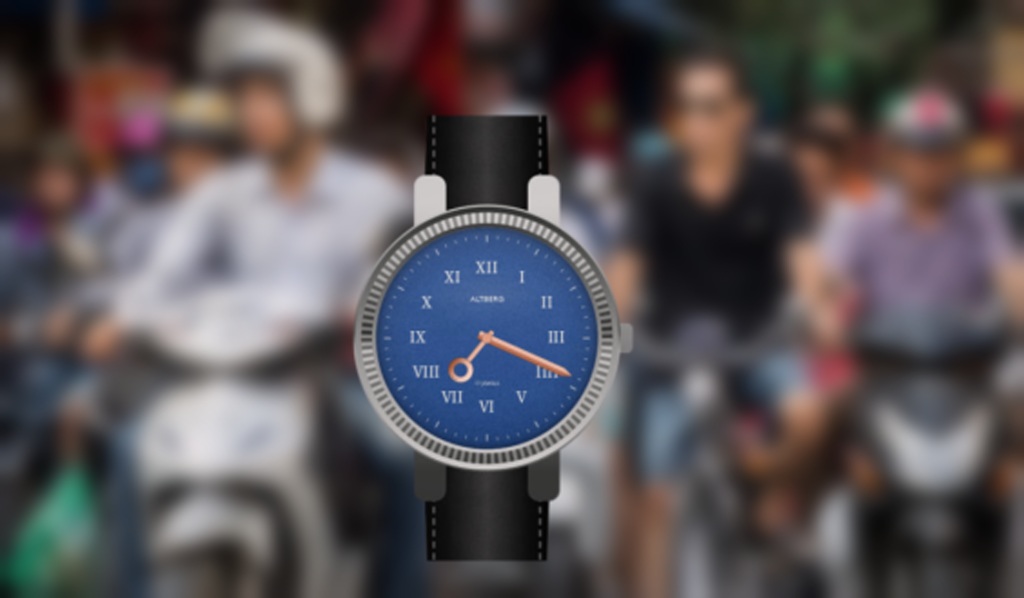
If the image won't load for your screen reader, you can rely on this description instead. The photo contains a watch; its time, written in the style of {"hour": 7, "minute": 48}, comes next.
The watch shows {"hour": 7, "minute": 19}
